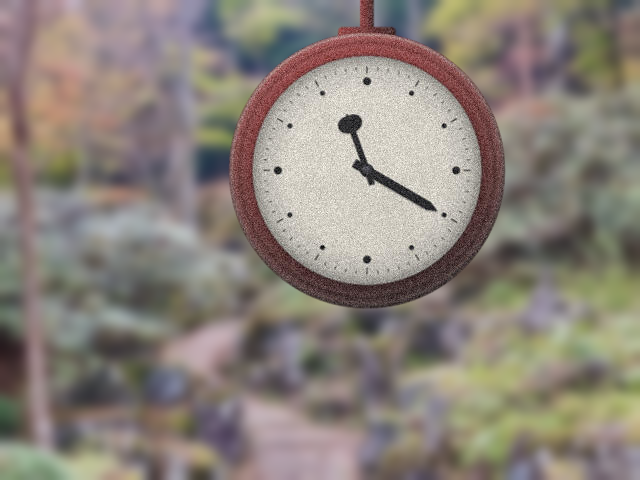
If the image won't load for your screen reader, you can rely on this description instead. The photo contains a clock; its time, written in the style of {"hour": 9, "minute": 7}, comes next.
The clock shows {"hour": 11, "minute": 20}
